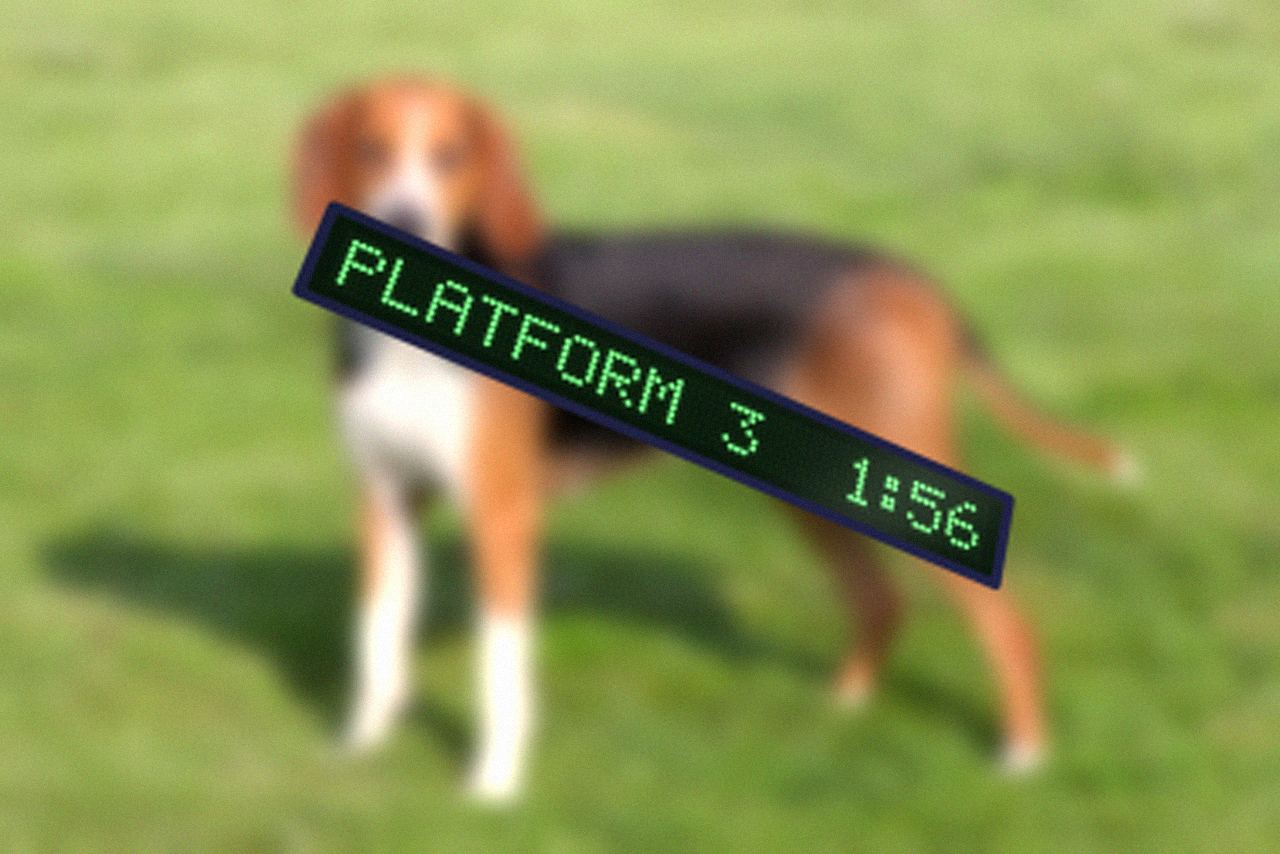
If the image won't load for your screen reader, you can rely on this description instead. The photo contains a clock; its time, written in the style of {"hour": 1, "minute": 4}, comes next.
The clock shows {"hour": 1, "minute": 56}
